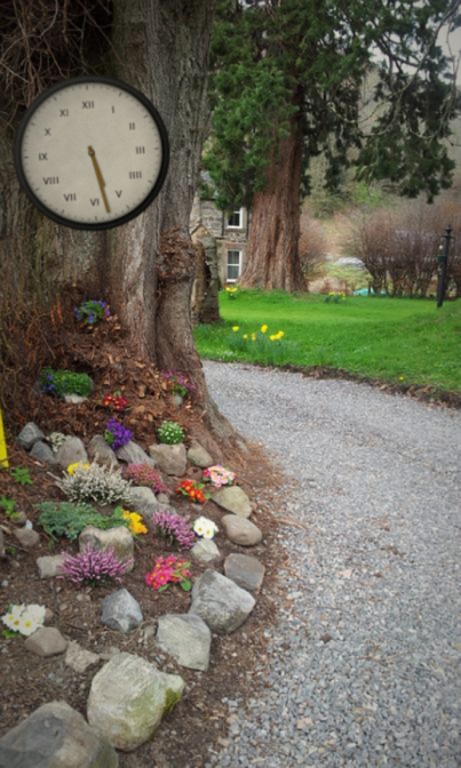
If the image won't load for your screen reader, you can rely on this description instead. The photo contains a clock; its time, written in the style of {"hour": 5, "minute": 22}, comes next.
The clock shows {"hour": 5, "minute": 28}
